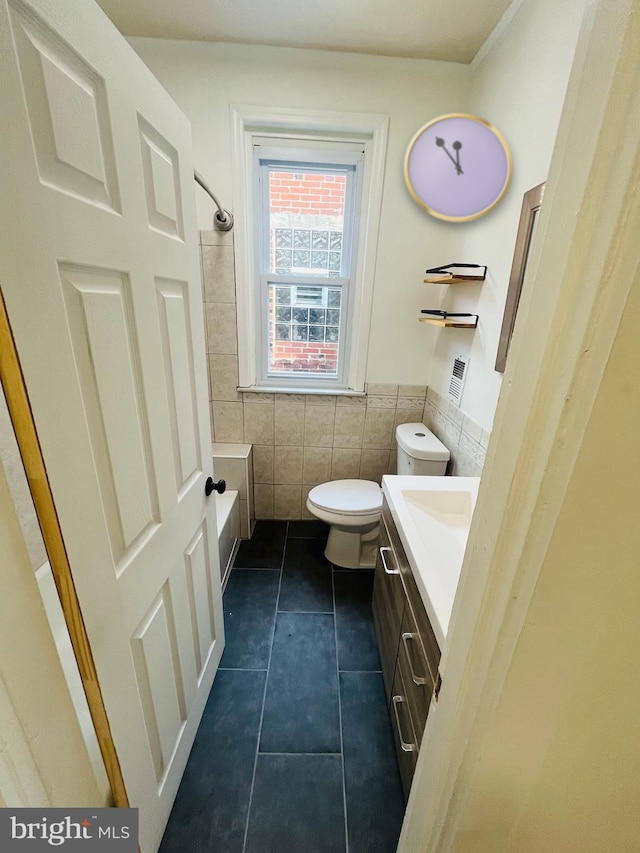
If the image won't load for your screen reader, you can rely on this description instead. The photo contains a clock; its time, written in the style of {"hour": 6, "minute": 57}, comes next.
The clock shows {"hour": 11, "minute": 54}
